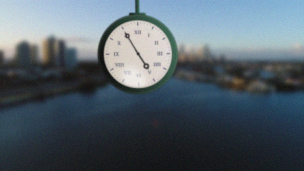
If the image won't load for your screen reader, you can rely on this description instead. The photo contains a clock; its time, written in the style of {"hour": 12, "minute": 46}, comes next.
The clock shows {"hour": 4, "minute": 55}
